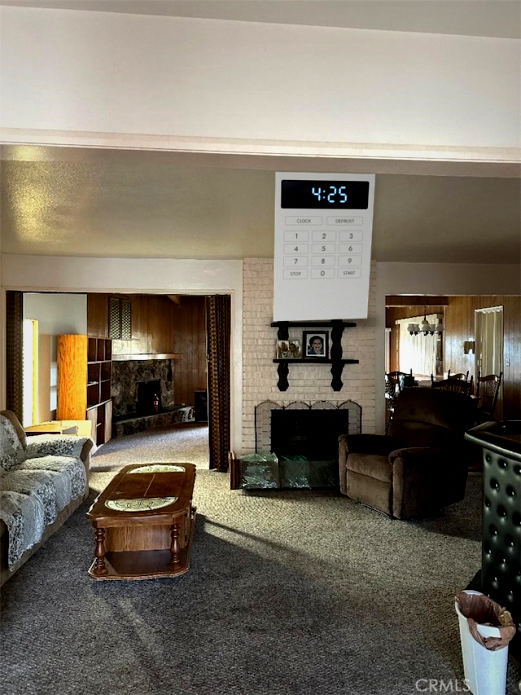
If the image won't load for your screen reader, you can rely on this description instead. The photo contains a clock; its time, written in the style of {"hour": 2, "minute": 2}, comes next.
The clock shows {"hour": 4, "minute": 25}
